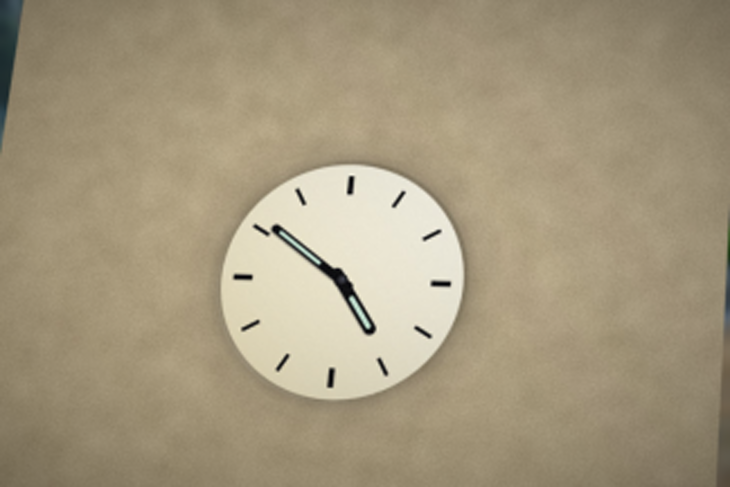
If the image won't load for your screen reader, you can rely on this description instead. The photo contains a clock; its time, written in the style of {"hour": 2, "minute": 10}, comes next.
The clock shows {"hour": 4, "minute": 51}
